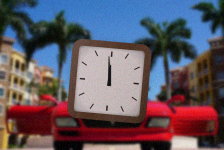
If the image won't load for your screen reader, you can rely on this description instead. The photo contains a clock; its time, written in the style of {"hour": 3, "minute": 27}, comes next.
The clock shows {"hour": 11, "minute": 59}
